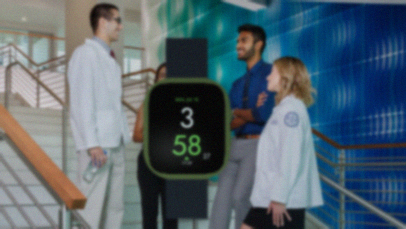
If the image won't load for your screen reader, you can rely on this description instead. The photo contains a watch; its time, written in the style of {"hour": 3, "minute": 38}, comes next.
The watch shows {"hour": 3, "minute": 58}
